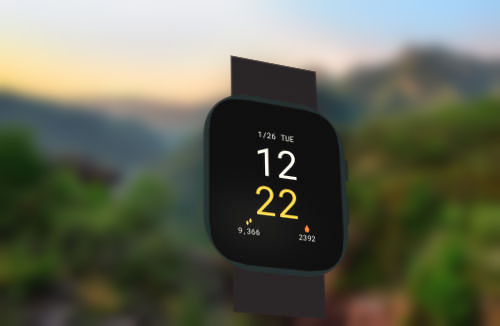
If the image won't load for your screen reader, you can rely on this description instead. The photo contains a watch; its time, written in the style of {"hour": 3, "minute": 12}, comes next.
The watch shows {"hour": 12, "minute": 22}
